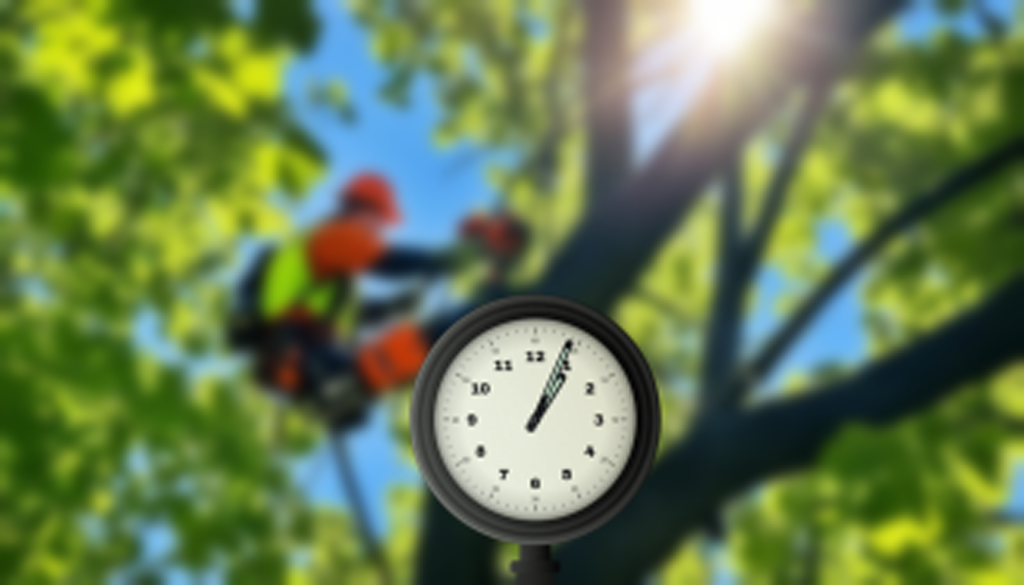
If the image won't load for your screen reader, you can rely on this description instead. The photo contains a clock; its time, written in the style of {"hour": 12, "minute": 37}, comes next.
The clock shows {"hour": 1, "minute": 4}
